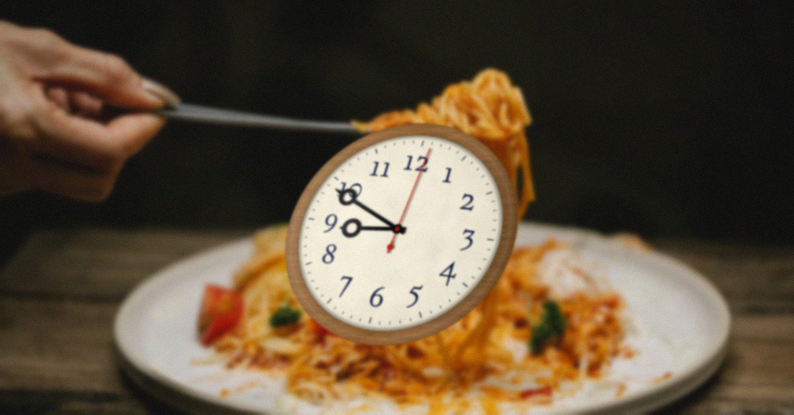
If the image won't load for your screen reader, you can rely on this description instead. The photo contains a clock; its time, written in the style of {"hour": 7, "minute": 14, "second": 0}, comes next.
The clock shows {"hour": 8, "minute": 49, "second": 1}
